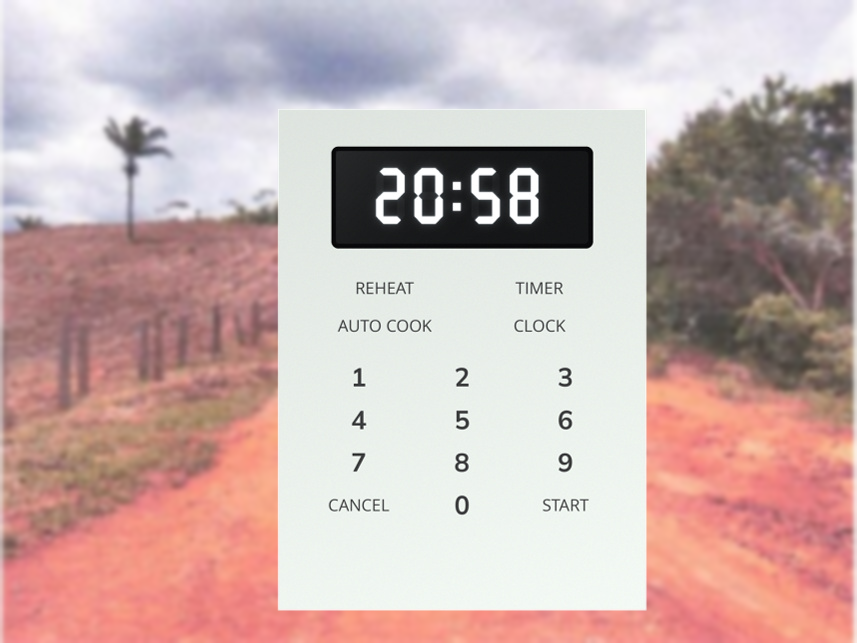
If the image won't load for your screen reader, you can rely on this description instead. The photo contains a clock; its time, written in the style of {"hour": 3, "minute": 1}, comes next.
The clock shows {"hour": 20, "minute": 58}
